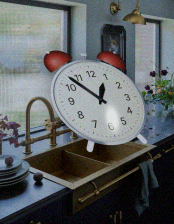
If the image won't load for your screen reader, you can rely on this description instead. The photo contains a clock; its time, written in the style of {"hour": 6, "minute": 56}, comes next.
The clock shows {"hour": 12, "minute": 53}
